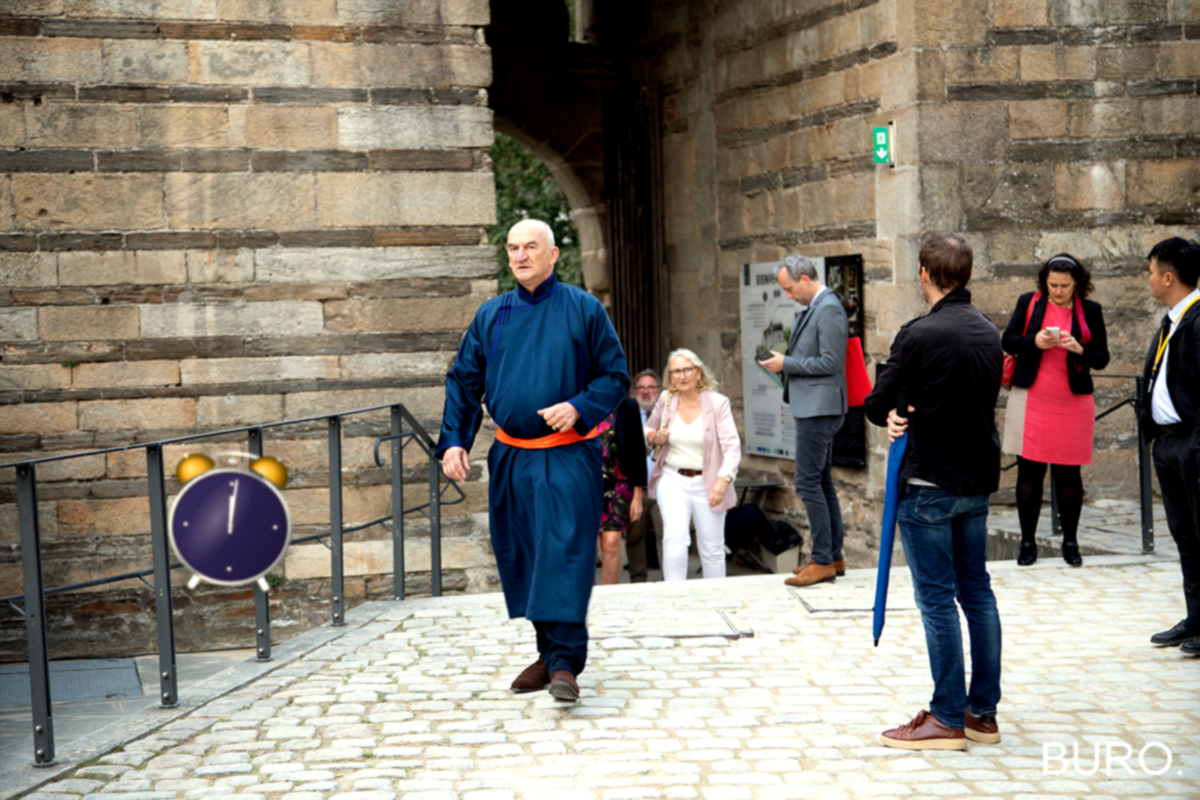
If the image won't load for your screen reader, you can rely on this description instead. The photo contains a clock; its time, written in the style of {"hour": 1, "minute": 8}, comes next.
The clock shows {"hour": 12, "minute": 1}
